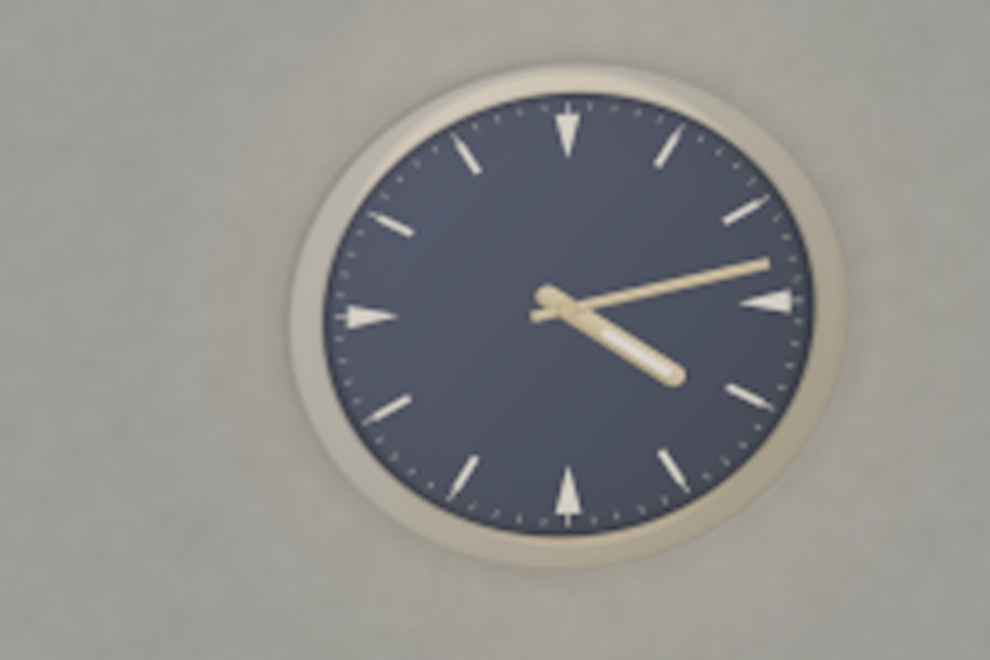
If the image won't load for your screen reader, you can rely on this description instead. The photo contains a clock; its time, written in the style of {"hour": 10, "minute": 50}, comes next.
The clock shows {"hour": 4, "minute": 13}
